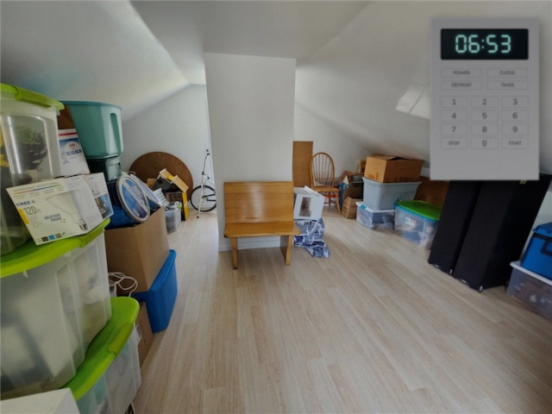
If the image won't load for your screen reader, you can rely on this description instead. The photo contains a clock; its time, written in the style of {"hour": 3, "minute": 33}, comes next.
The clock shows {"hour": 6, "minute": 53}
